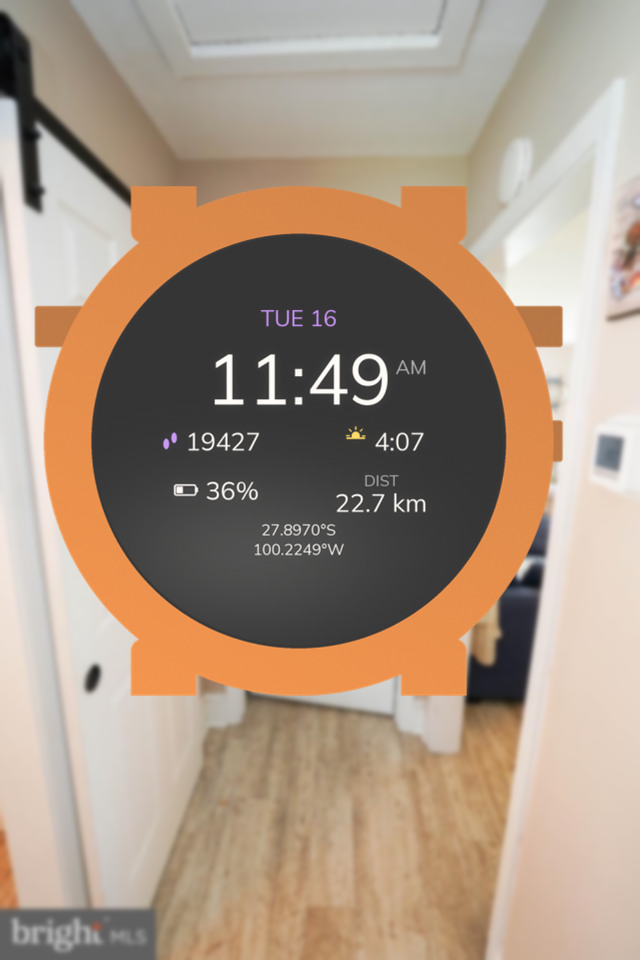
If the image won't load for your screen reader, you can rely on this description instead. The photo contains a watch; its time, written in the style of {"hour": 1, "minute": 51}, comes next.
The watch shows {"hour": 11, "minute": 49}
